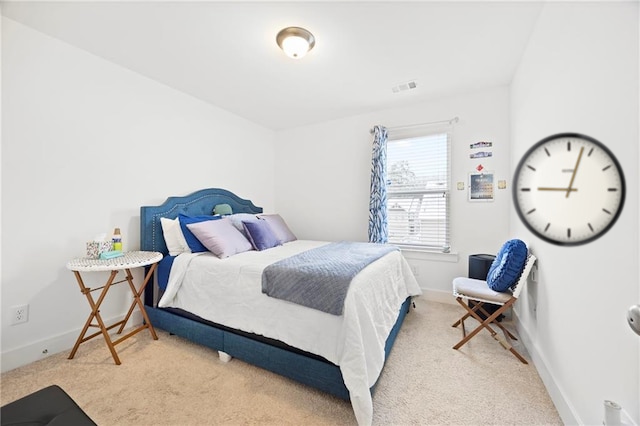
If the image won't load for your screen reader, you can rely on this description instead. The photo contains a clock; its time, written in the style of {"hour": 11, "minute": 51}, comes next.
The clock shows {"hour": 9, "minute": 3}
